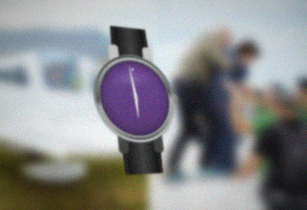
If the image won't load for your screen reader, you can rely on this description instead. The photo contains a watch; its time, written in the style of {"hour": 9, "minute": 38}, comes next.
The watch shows {"hour": 5, "minute": 59}
